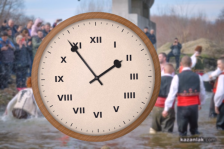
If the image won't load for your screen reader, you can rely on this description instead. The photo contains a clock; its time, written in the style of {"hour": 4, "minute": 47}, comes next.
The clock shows {"hour": 1, "minute": 54}
